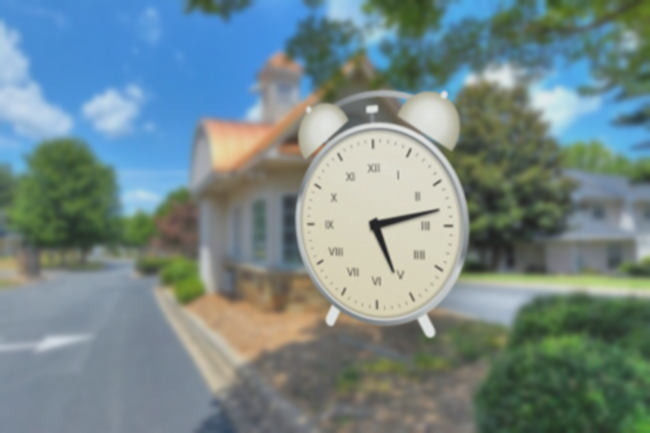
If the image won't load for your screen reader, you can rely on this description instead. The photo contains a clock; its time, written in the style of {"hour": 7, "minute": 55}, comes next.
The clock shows {"hour": 5, "minute": 13}
